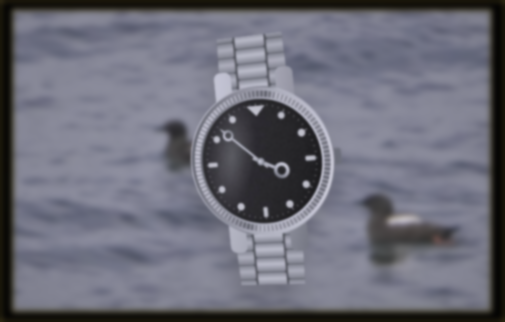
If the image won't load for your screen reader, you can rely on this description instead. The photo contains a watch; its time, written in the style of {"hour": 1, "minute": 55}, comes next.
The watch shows {"hour": 3, "minute": 52}
